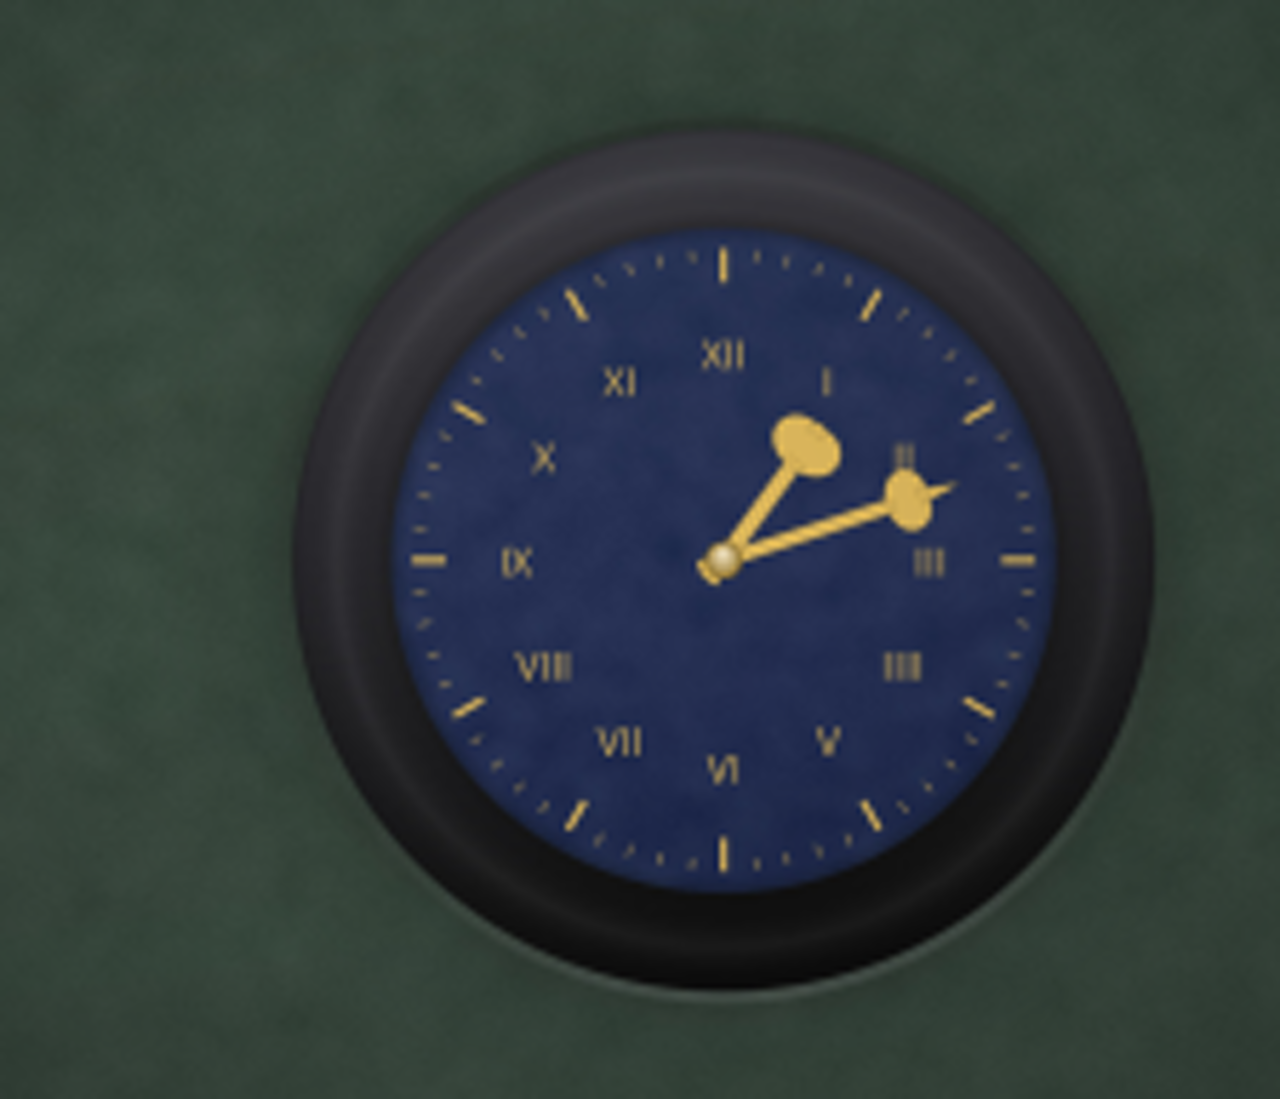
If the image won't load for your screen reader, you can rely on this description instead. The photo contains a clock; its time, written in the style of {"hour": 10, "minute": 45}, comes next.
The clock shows {"hour": 1, "minute": 12}
